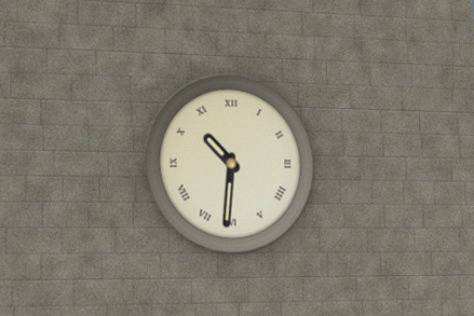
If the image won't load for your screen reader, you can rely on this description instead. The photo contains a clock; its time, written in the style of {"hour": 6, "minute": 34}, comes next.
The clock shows {"hour": 10, "minute": 31}
